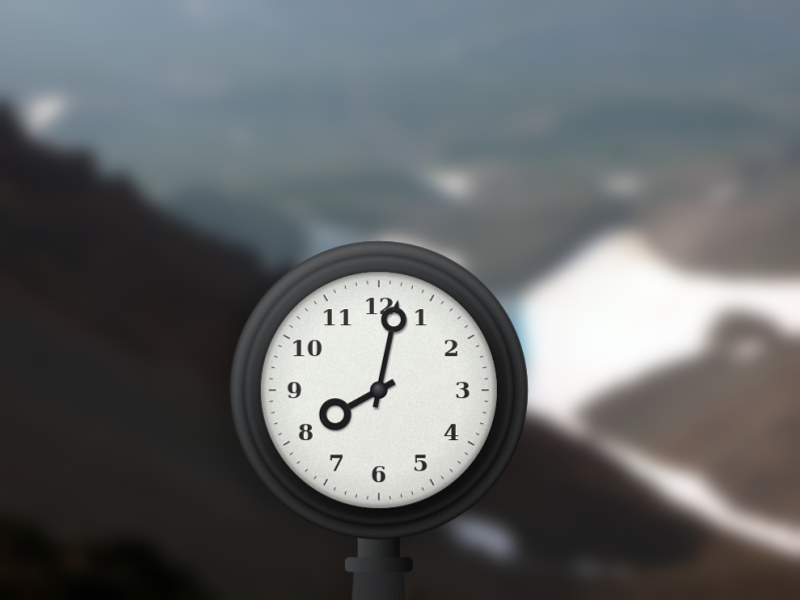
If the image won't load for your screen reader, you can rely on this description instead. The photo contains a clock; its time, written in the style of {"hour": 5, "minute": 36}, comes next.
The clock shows {"hour": 8, "minute": 2}
